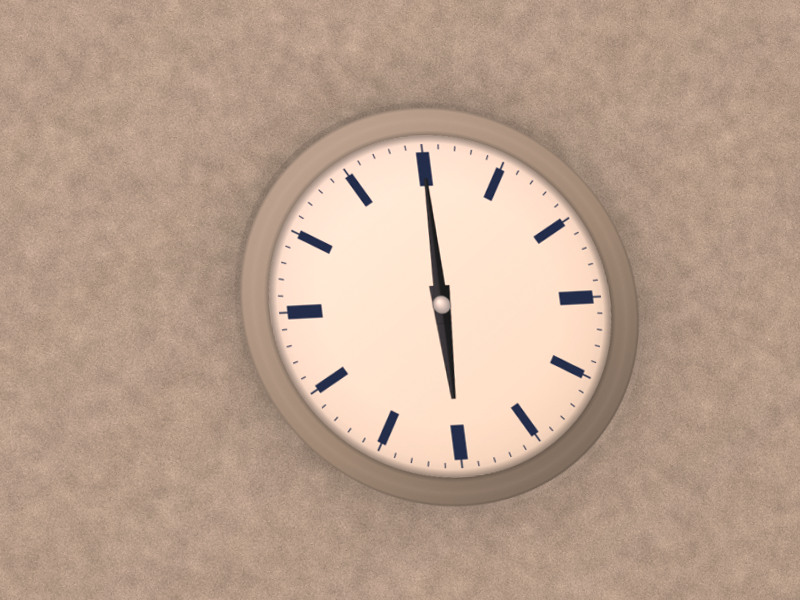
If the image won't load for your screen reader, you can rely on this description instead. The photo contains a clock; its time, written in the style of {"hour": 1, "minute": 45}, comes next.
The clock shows {"hour": 6, "minute": 0}
